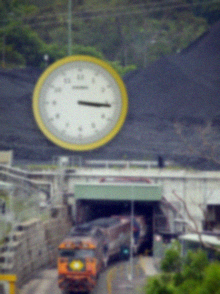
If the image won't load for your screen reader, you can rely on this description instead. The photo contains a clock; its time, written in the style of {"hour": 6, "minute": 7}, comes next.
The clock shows {"hour": 3, "minute": 16}
